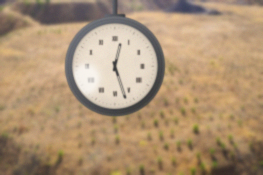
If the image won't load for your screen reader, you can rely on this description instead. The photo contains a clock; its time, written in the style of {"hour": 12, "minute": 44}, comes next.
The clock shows {"hour": 12, "minute": 27}
